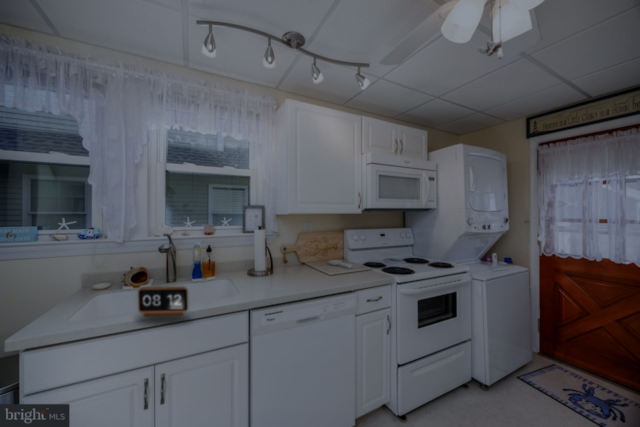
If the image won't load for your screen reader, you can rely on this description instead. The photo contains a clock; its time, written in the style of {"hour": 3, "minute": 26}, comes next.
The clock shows {"hour": 8, "minute": 12}
